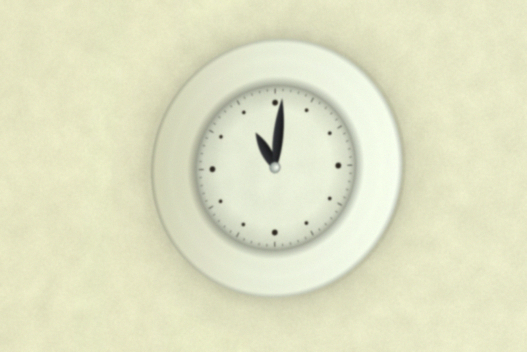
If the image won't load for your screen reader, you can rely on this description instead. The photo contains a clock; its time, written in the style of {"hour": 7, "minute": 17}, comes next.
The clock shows {"hour": 11, "minute": 1}
